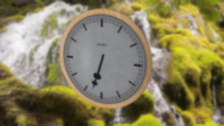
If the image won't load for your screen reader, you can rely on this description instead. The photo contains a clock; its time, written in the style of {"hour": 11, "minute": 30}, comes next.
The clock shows {"hour": 6, "minute": 33}
